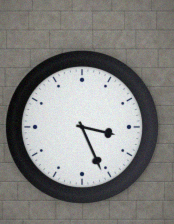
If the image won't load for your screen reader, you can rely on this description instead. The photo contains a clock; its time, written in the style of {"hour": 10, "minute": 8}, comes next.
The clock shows {"hour": 3, "minute": 26}
